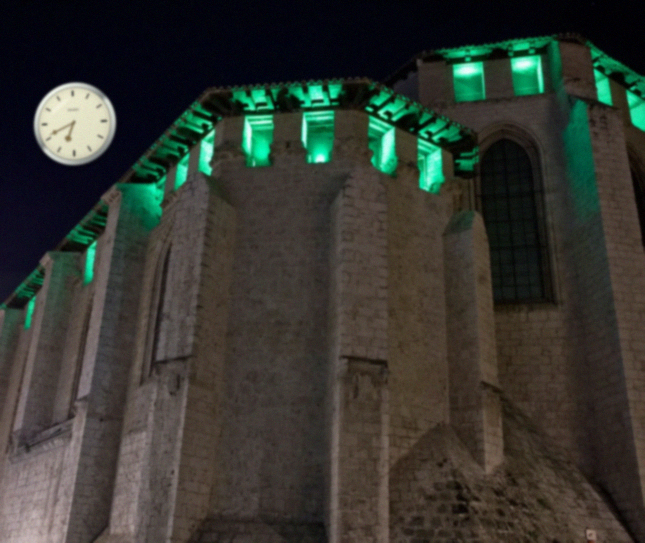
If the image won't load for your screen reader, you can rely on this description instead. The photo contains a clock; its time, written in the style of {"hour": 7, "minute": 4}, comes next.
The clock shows {"hour": 6, "minute": 41}
